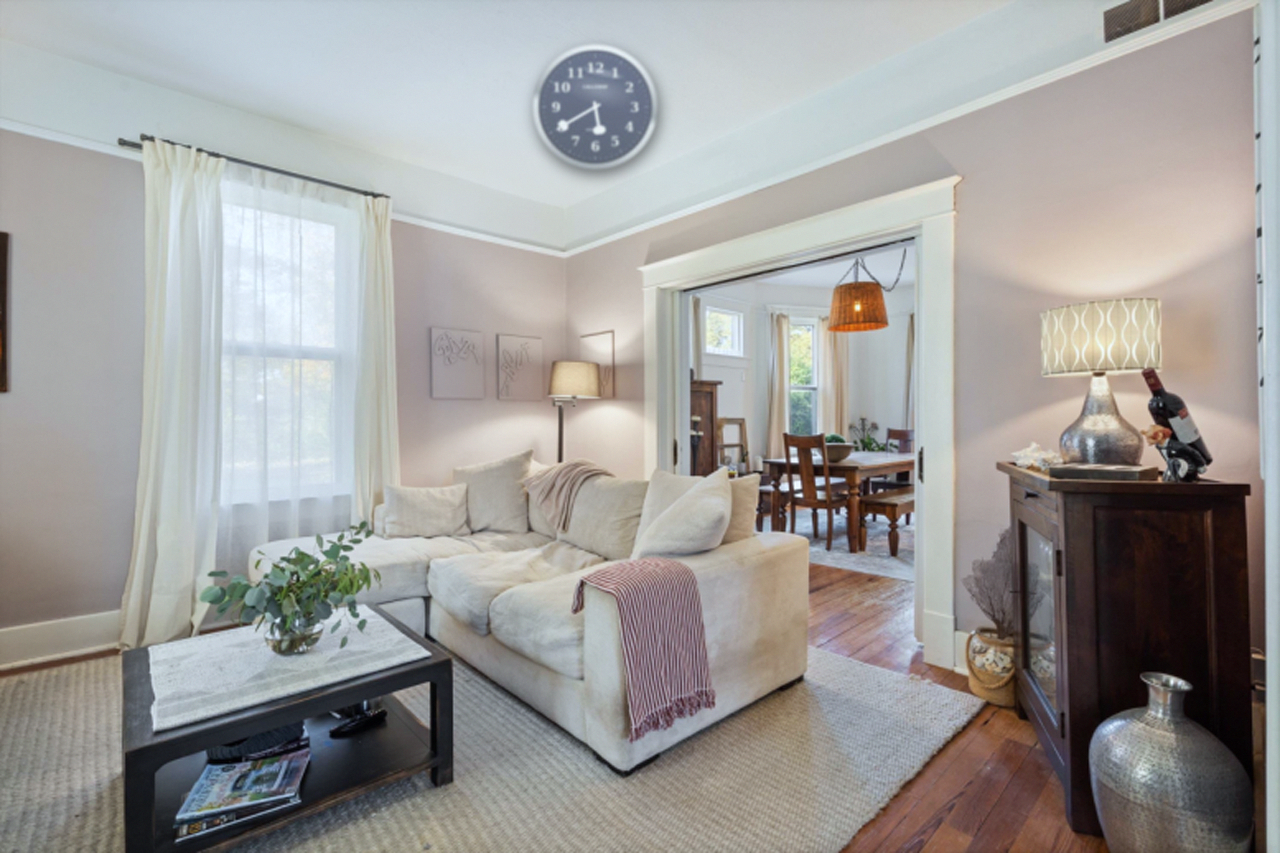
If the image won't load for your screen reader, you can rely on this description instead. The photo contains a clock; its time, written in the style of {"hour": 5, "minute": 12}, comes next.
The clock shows {"hour": 5, "minute": 40}
